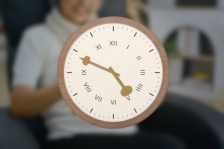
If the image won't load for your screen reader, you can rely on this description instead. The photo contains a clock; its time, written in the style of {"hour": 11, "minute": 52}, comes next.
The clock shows {"hour": 4, "minute": 49}
